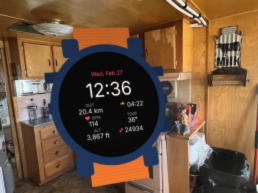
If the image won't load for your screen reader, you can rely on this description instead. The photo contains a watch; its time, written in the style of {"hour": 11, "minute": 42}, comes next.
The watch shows {"hour": 12, "minute": 36}
